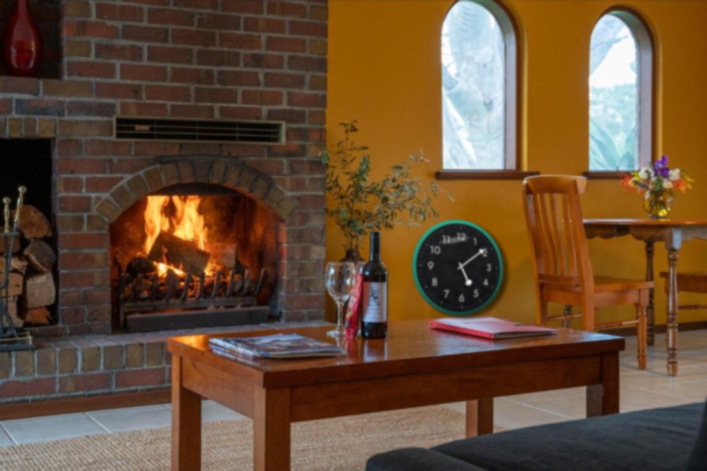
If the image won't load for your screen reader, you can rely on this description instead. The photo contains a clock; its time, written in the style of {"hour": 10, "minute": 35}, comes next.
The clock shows {"hour": 5, "minute": 9}
